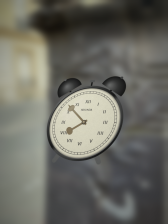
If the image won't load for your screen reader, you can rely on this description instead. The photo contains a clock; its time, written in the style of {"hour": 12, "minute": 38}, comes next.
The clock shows {"hour": 7, "minute": 52}
